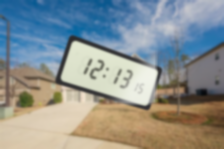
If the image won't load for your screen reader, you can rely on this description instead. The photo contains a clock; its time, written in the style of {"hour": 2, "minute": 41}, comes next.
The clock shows {"hour": 12, "minute": 13}
